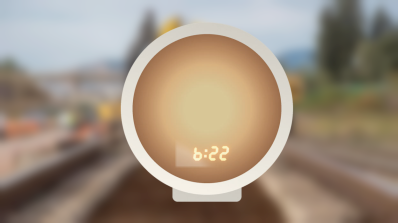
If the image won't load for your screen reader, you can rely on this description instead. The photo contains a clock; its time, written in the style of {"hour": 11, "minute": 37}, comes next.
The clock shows {"hour": 6, "minute": 22}
